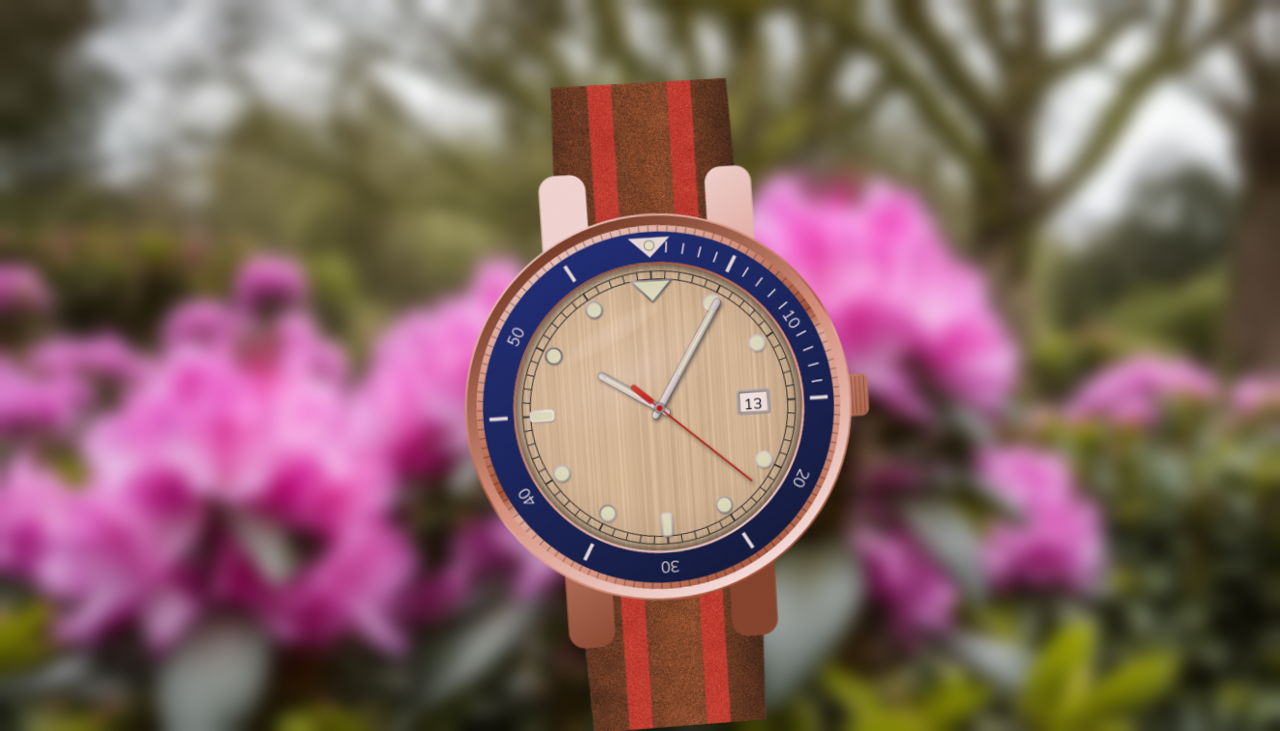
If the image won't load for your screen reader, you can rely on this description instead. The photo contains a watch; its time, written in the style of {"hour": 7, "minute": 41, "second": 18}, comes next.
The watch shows {"hour": 10, "minute": 5, "second": 22}
